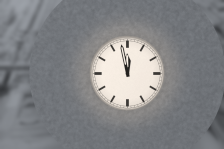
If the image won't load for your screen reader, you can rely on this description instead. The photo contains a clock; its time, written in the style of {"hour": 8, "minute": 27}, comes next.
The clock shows {"hour": 11, "minute": 58}
